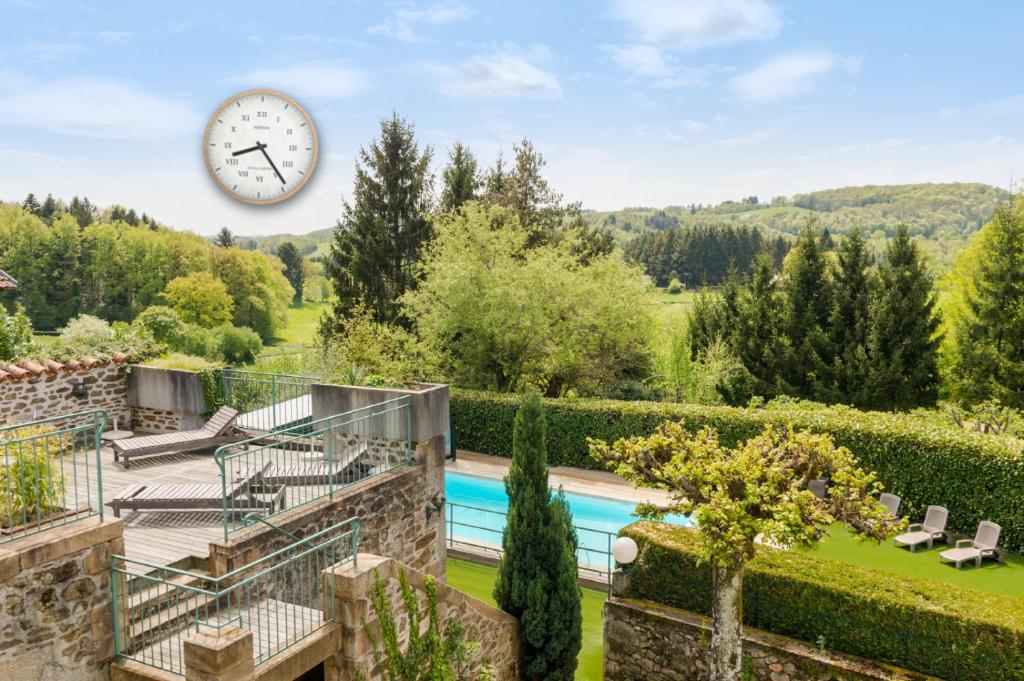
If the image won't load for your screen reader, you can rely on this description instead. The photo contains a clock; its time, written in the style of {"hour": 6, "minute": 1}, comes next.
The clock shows {"hour": 8, "minute": 24}
